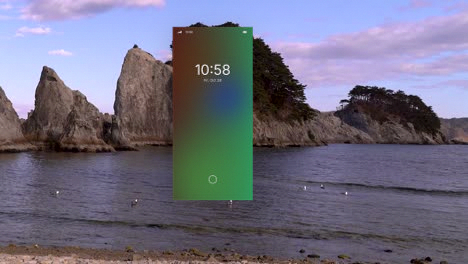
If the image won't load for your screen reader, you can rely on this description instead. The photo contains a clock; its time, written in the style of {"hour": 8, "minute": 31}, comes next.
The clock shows {"hour": 10, "minute": 58}
